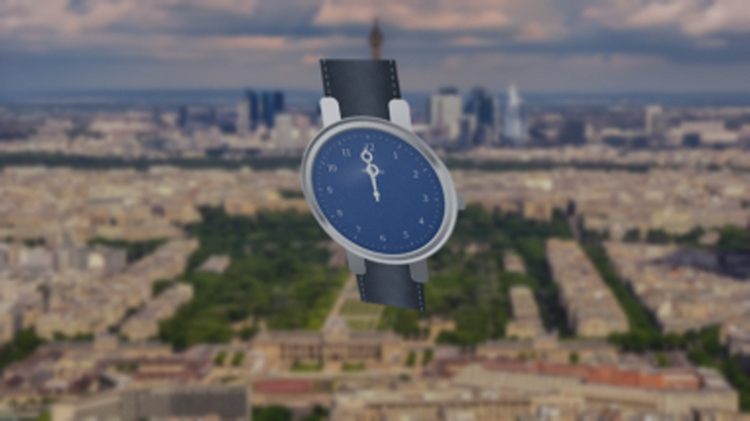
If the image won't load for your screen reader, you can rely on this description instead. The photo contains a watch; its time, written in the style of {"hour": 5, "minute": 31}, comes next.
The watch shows {"hour": 11, "minute": 59}
